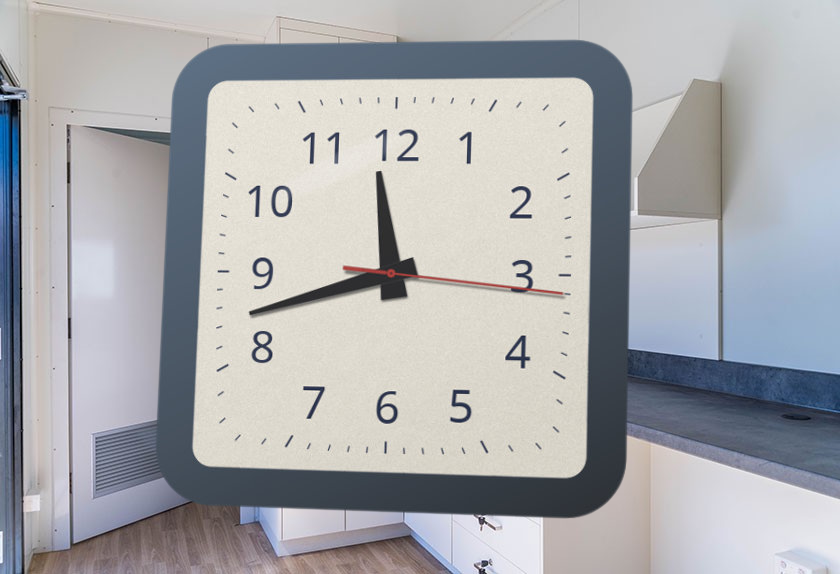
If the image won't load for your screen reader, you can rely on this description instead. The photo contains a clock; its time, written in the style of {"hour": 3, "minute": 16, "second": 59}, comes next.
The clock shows {"hour": 11, "minute": 42, "second": 16}
